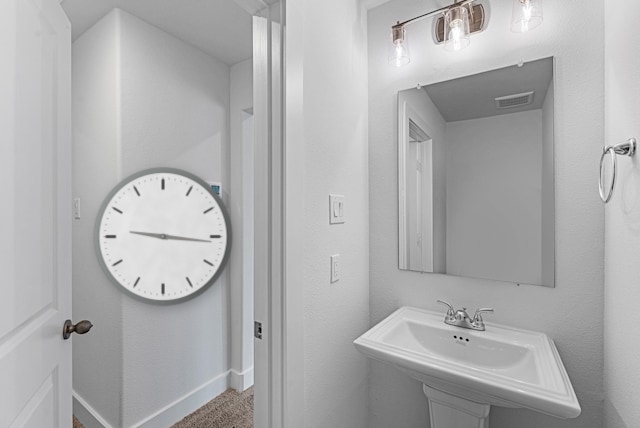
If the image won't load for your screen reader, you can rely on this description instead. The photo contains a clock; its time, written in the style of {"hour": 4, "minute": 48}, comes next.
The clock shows {"hour": 9, "minute": 16}
